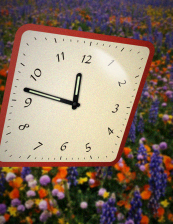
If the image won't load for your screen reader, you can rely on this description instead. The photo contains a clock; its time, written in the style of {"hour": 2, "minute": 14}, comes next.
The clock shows {"hour": 11, "minute": 47}
